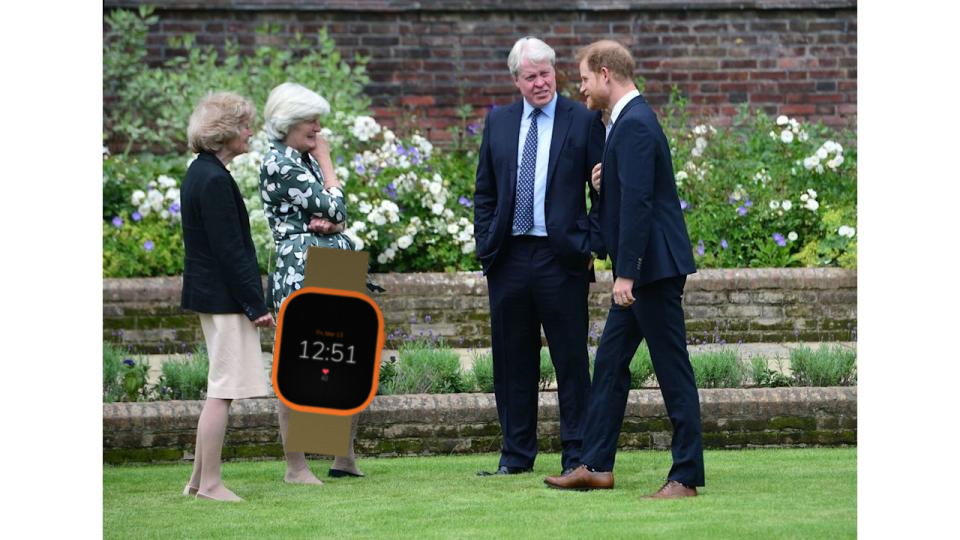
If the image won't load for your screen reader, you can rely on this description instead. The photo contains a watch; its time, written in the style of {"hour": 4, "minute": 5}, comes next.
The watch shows {"hour": 12, "minute": 51}
